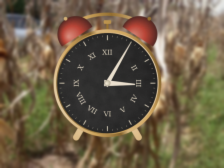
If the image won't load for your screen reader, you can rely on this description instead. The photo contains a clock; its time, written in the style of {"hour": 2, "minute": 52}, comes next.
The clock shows {"hour": 3, "minute": 5}
